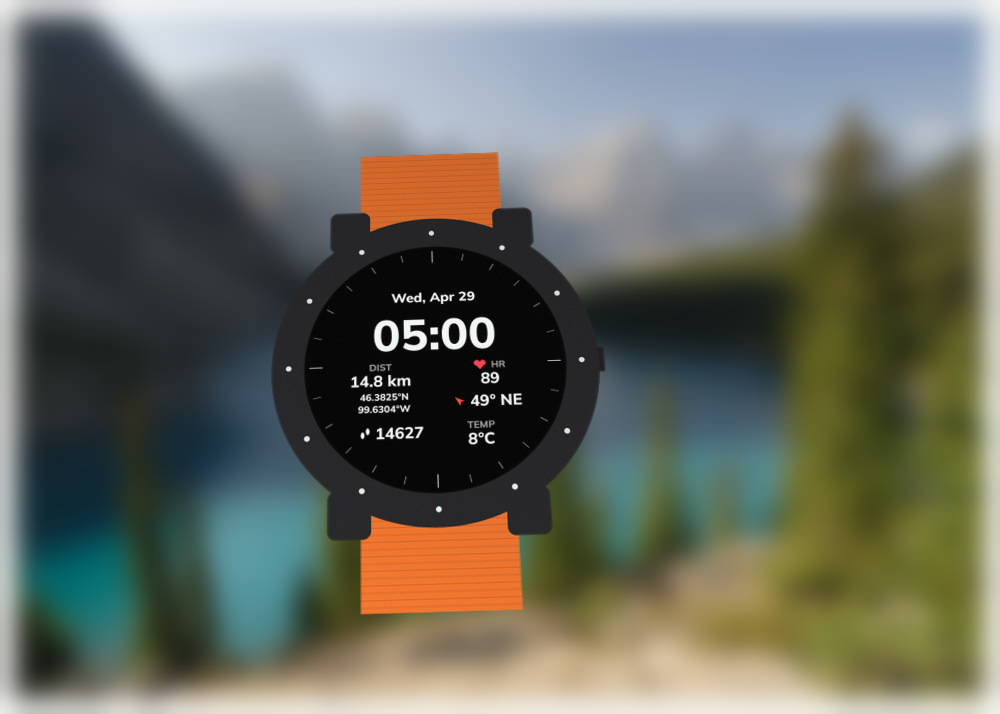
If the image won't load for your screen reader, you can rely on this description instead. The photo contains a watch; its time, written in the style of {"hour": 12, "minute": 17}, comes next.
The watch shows {"hour": 5, "minute": 0}
